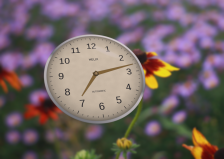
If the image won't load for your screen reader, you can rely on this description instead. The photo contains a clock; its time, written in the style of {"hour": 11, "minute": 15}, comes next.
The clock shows {"hour": 7, "minute": 13}
